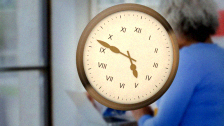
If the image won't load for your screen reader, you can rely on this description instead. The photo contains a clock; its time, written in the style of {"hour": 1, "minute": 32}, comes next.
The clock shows {"hour": 4, "minute": 47}
